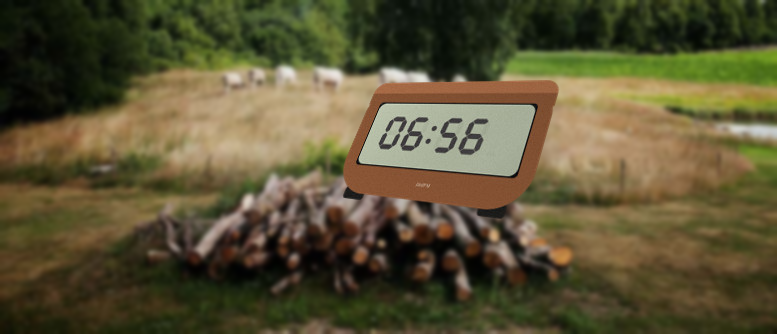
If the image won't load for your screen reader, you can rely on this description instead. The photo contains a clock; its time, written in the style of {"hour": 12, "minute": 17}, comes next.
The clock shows {"hour": 6, "minute": 56}
